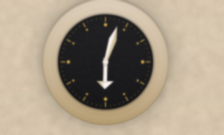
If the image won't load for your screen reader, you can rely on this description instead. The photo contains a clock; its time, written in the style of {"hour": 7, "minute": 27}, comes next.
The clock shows {"hour": 6, "minute": 3}
